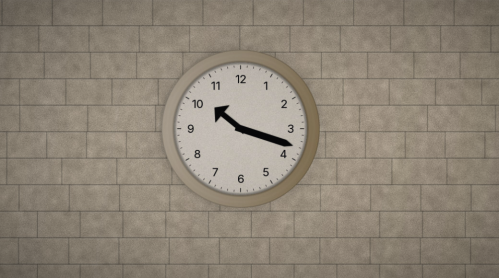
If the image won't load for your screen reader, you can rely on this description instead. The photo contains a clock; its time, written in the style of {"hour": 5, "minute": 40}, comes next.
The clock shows {"hour": 10, "minute": 18}
